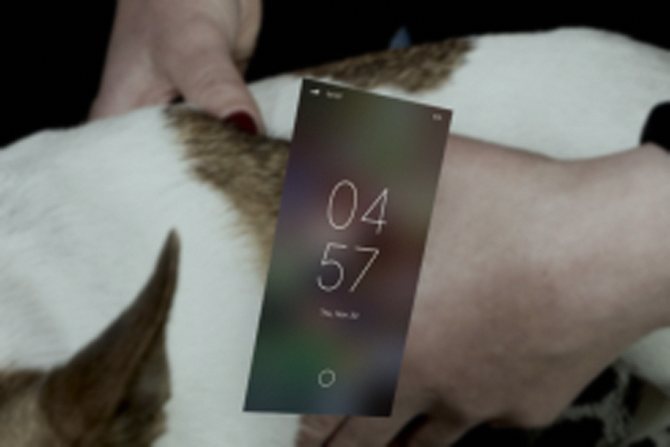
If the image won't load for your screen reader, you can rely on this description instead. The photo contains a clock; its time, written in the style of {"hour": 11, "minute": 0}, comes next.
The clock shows {"hour": 4, "minute": 57}
